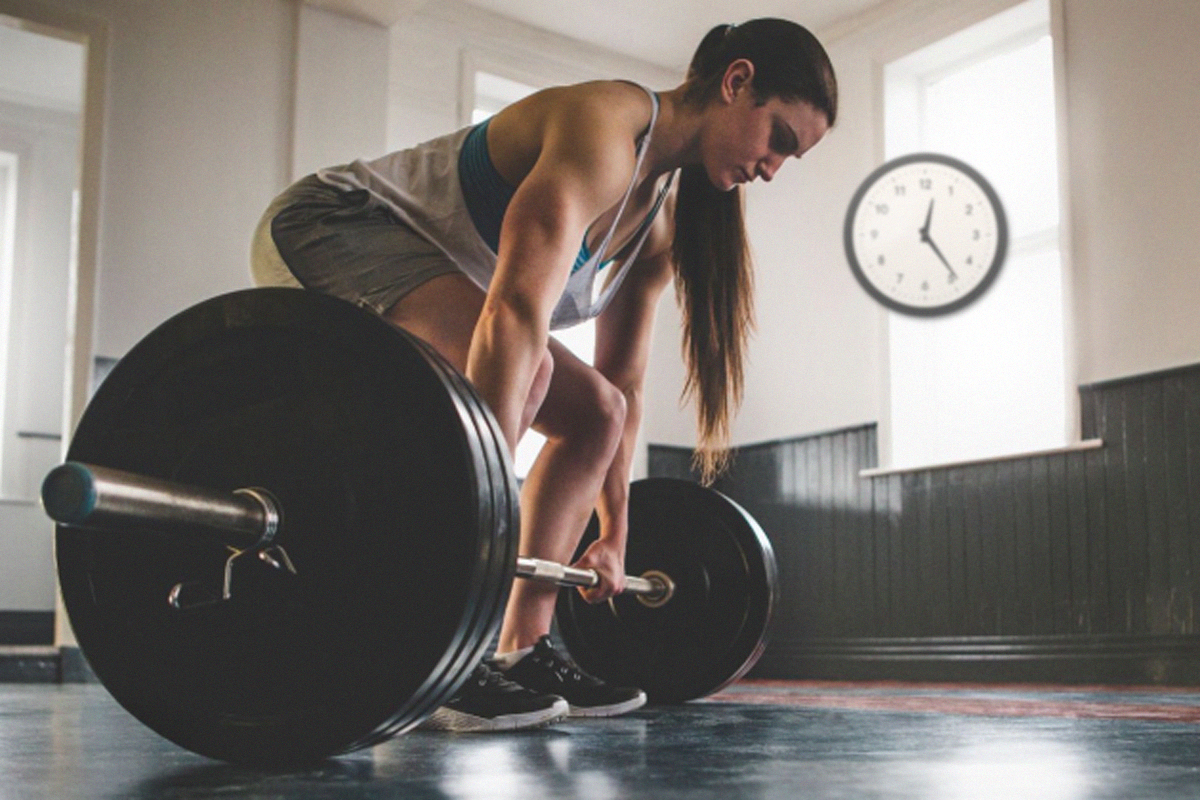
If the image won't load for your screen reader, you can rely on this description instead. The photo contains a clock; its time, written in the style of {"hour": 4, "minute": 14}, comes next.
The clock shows {"hour": 12, "minute": 24}
